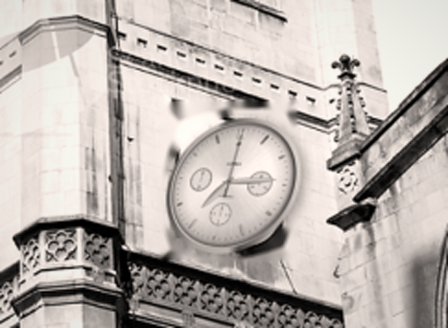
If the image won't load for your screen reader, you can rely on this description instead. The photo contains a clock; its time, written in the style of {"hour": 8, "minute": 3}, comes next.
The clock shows {"hour": 7, "minute": 14}
